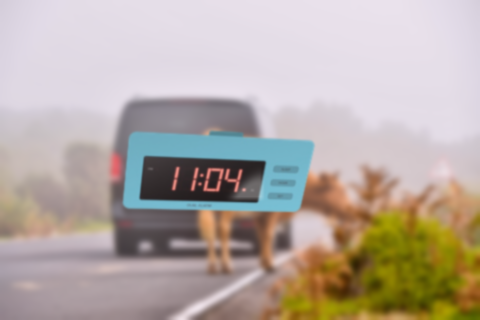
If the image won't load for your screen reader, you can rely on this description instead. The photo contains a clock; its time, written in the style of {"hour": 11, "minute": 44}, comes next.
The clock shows {"hour": 11, "minute": 4}
